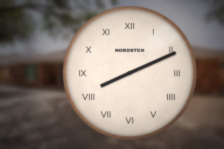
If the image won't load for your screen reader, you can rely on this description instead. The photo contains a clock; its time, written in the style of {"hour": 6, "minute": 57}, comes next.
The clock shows {"hour": 8, "minute": 11}
